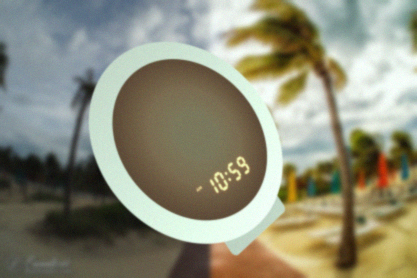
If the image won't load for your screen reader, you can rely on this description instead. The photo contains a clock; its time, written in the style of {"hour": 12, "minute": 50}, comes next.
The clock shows {"hour": 10, "minute": 59}
